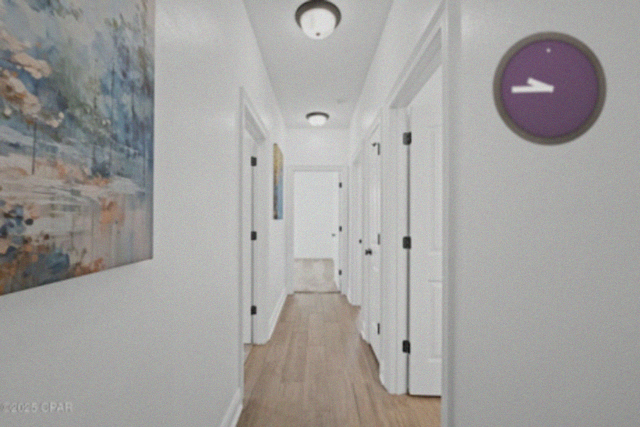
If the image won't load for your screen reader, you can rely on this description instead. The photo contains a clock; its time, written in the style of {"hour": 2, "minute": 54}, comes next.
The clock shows {"hour": 9, "minute": 45}
